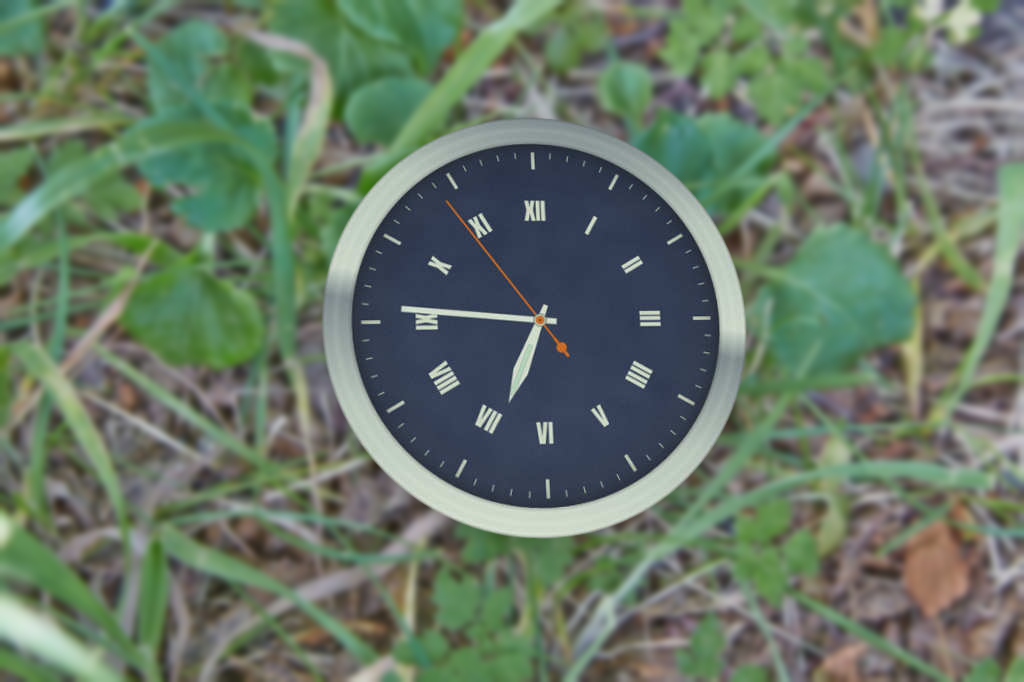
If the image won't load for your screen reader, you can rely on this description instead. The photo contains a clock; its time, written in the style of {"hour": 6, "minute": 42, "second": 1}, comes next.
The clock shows {"hour": 6, "minute": 45, "second": 54}
